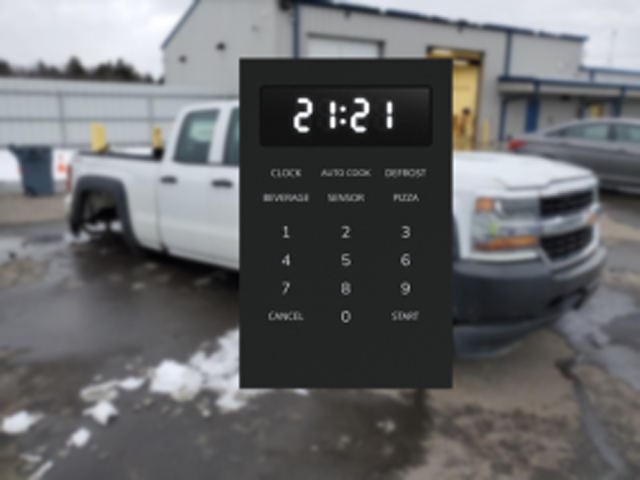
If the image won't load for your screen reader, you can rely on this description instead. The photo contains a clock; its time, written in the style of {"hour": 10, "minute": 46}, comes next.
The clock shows {"hour": 21, "minute": 21}
